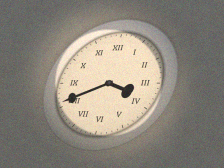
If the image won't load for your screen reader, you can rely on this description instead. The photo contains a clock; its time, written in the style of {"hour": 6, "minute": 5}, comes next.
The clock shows {"hour": 3, "minute": 41}
